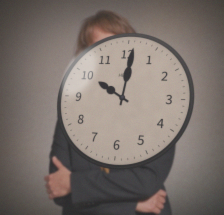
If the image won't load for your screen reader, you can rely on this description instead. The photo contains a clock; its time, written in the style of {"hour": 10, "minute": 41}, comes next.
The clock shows {"hour": 10, "minute": 1}
